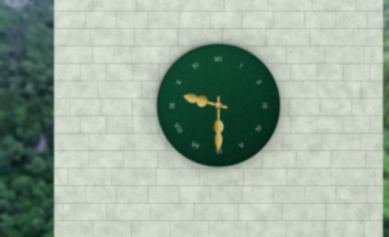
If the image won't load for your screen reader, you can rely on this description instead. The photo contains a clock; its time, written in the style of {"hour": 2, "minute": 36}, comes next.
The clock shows {"hour": 9, "minute": 30}
